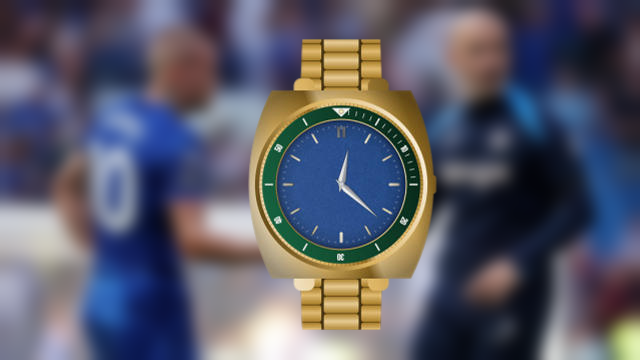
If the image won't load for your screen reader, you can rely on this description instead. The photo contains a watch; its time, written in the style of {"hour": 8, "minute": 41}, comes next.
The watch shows {"hour": 12, "minute": 22}
